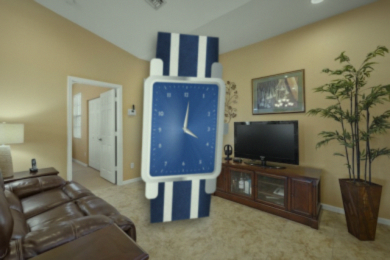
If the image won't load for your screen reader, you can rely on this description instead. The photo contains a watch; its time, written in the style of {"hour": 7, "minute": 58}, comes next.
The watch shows {"hour": 4, "minute": 1}
